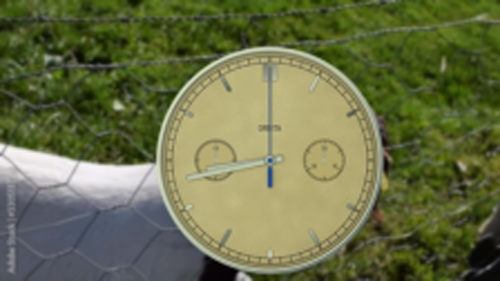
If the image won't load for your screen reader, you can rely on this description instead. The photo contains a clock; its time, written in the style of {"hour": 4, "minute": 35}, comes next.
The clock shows {"hour": 8, "minute": 43}
